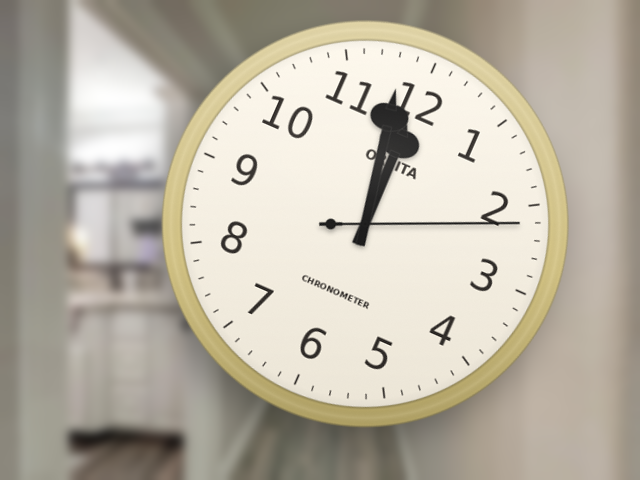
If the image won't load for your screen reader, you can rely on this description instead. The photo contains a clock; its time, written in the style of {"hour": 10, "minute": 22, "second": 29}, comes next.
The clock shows {"hour": 11, "minute": 58, "second": 11}
